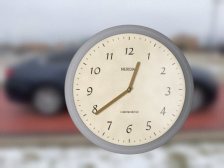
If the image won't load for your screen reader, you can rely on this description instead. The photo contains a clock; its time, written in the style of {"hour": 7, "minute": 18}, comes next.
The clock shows {"hour": 12, "minute": 39}
